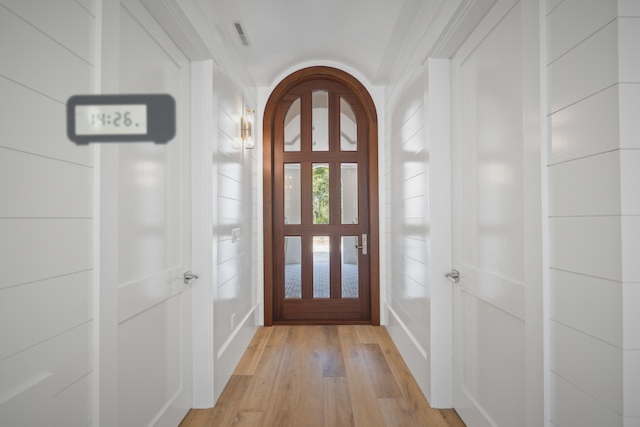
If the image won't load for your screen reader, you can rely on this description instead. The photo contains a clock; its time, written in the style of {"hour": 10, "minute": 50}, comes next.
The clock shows {"hour": 14, "minute": 26}
